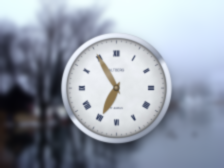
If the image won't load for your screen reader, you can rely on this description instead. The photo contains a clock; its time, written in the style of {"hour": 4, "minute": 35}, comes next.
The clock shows {"hour": 6, "minute": 55}
